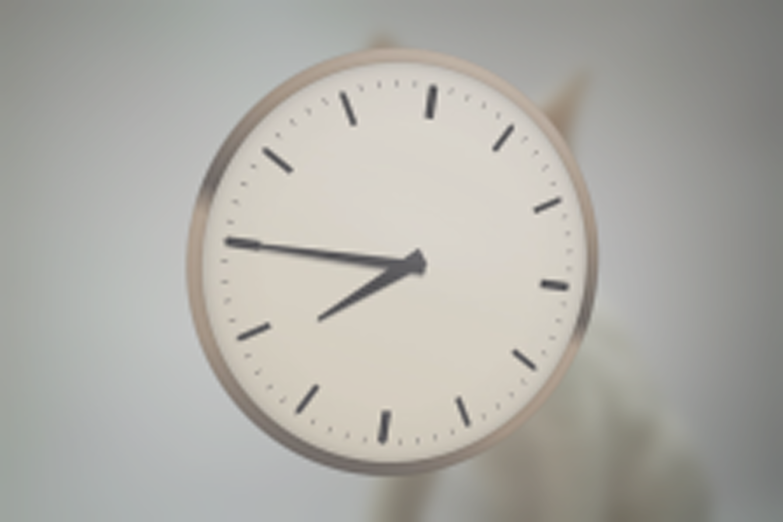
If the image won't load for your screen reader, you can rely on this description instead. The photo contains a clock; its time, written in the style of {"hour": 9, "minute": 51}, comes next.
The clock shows {"hour": 7, "minute": 45}
